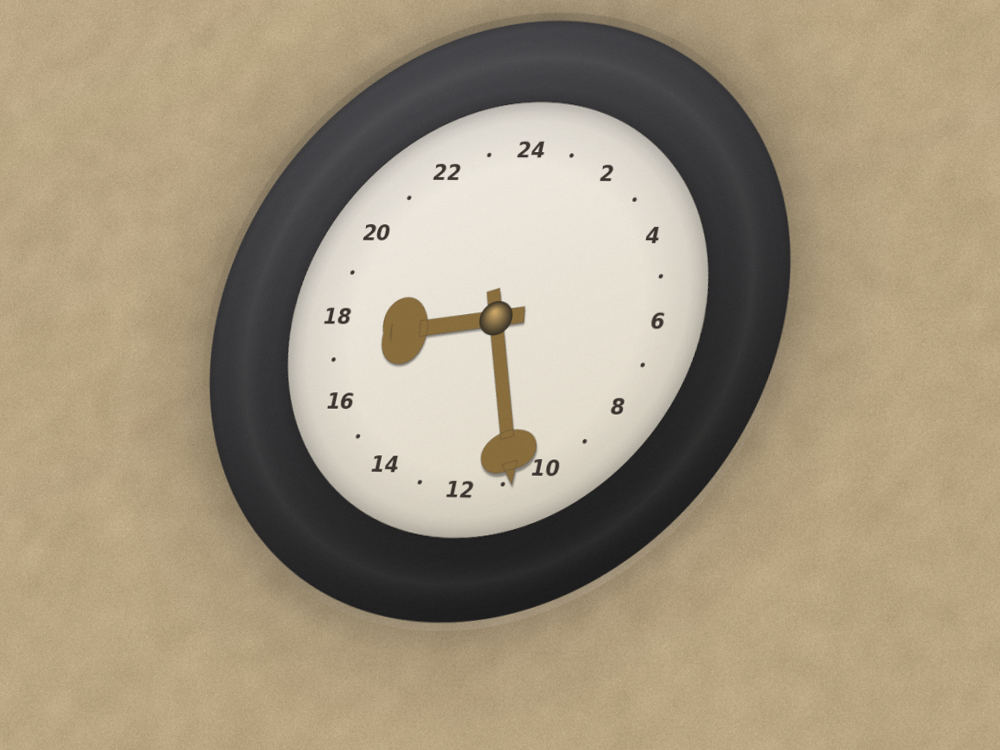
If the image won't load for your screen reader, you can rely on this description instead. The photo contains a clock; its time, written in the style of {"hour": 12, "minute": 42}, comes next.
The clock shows {"hour": 17, "minute": 27}
